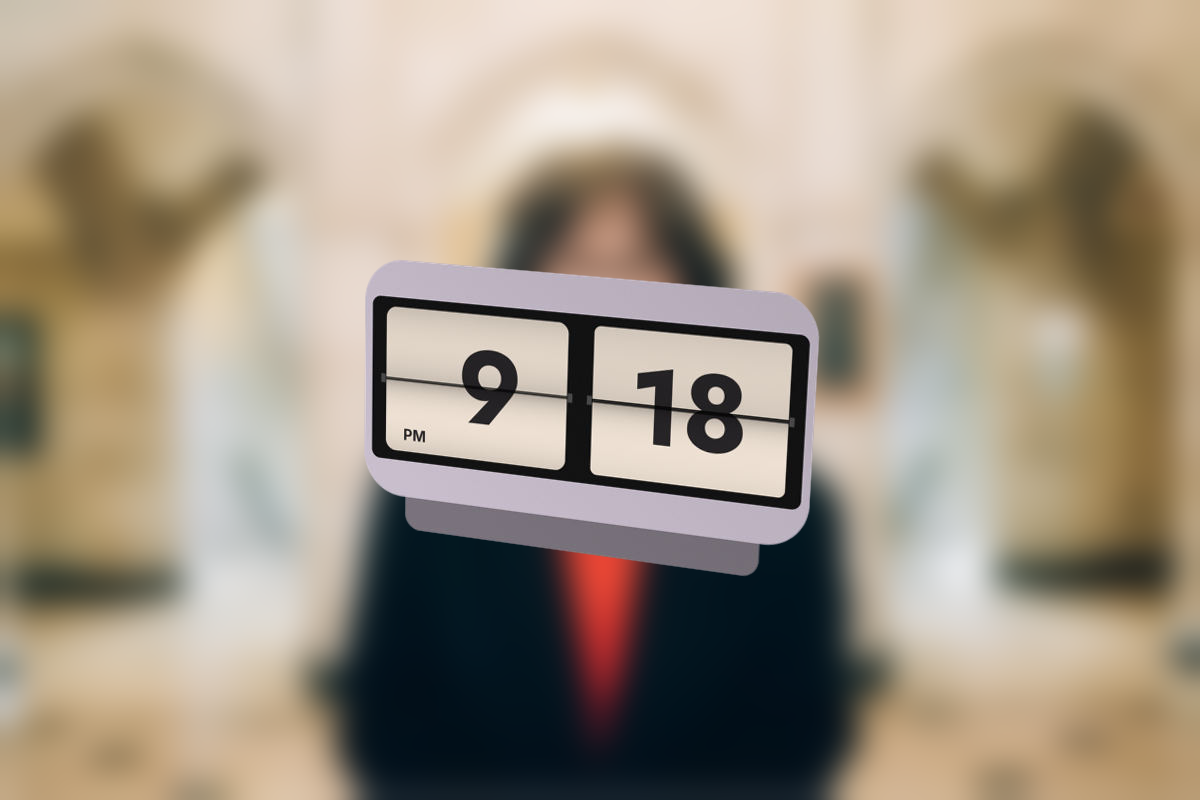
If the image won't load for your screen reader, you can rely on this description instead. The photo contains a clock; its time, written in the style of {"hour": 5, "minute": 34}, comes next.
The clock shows {"hour": 9, "minute": 18}
